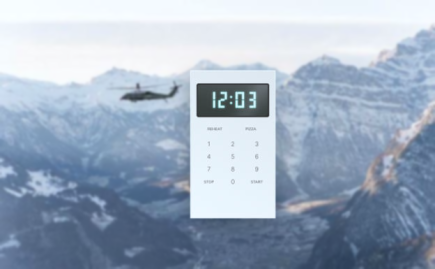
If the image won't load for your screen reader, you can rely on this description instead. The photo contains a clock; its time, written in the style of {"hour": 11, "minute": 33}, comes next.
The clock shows {"hour": 12, "minute": 3}
